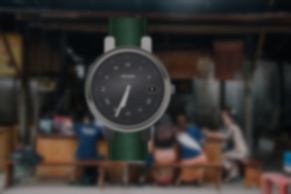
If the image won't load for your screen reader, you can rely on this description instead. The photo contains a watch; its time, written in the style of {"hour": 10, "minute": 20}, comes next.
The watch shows {"hour": 6, "minute": 34}
